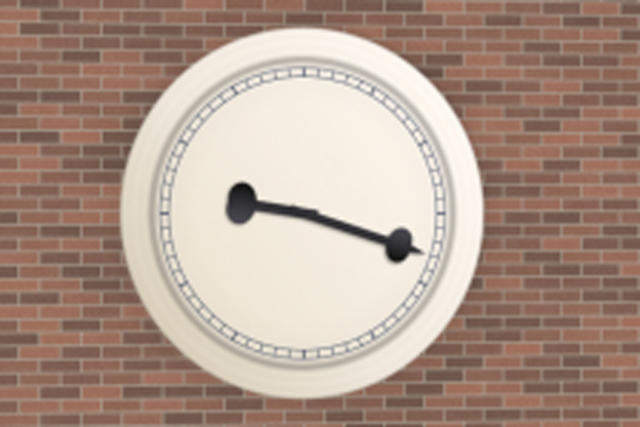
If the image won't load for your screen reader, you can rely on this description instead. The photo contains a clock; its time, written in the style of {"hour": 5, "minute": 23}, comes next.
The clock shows {"hour": 9, "minute": 18}
